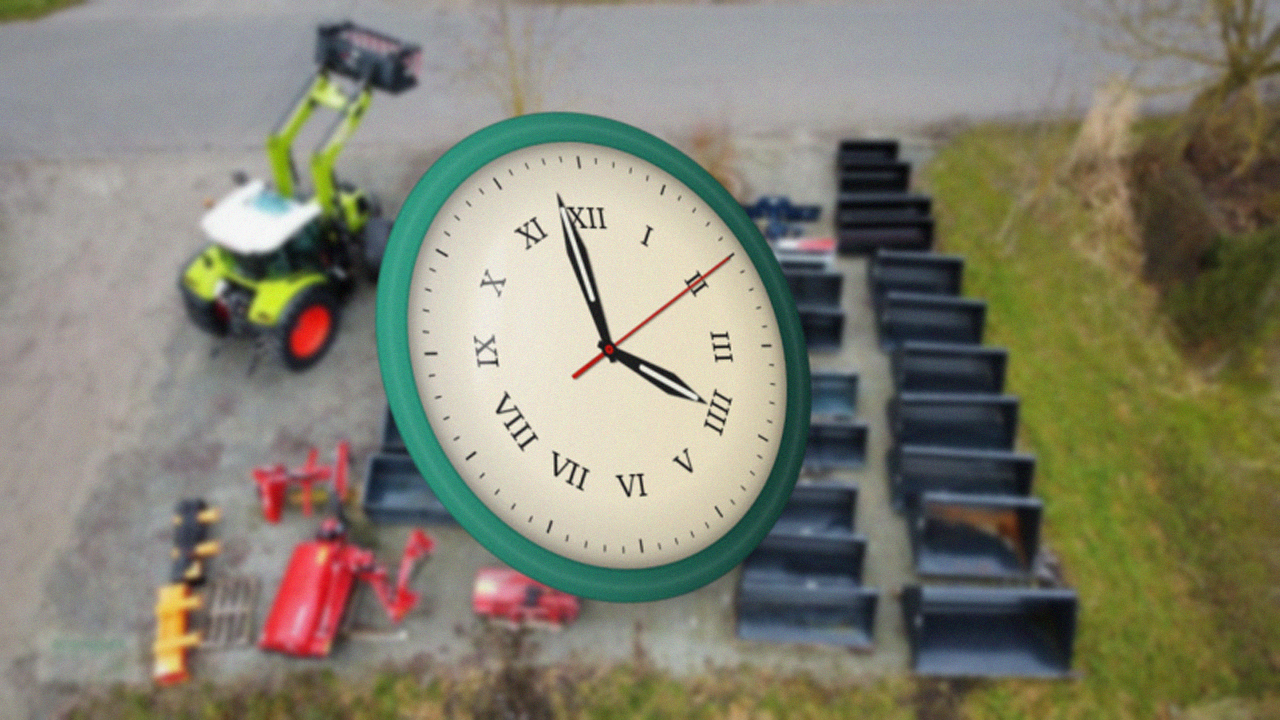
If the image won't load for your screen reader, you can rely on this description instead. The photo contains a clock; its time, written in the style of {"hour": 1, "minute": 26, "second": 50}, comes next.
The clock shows {"hour": 3, "minute": 58, "second": 10}
